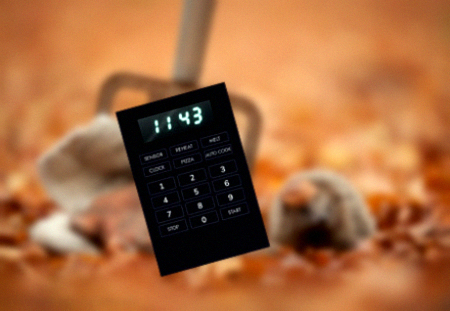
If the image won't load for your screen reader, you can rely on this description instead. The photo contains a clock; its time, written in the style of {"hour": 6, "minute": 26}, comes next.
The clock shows {"hour": 11, "minute": 43}
